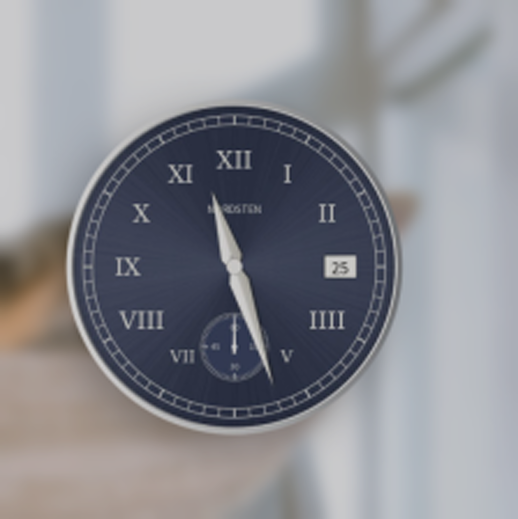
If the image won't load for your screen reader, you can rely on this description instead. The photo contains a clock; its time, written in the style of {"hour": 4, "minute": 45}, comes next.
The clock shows {"hour": 11, "minute": 27}
